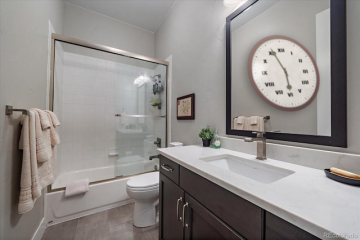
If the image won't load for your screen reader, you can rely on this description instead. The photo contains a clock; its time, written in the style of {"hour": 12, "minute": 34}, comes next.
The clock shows {"hour": 5, "minute": 56}
